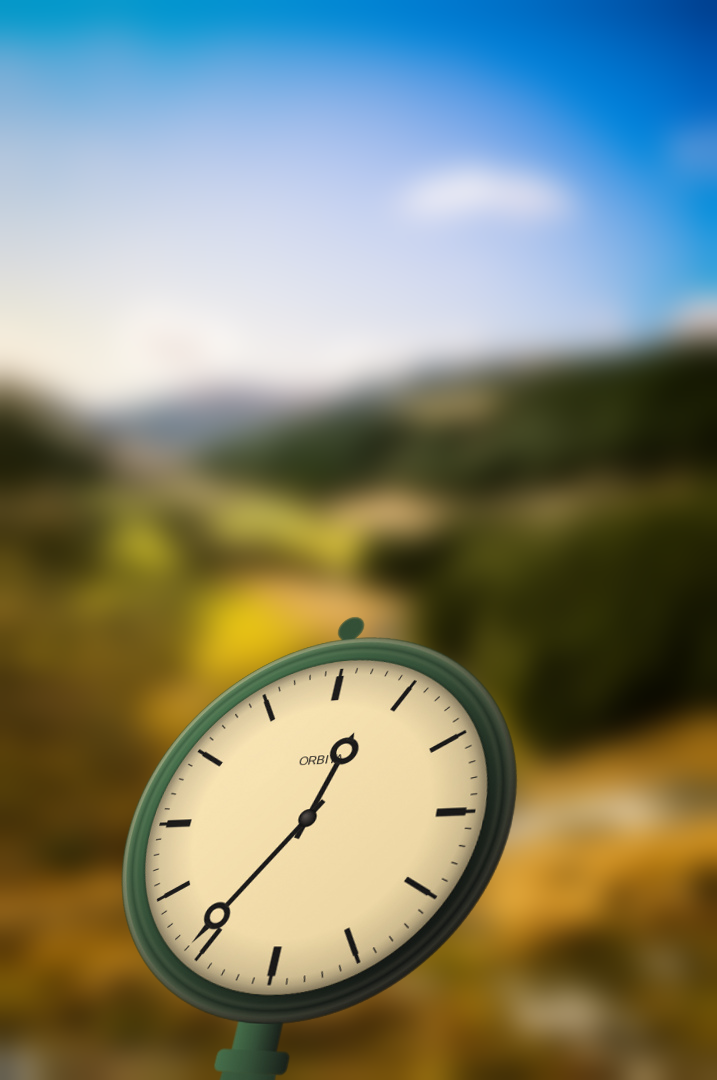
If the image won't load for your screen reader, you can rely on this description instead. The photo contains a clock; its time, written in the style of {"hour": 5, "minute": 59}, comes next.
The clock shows {"hour": 12, "minute": 36}
